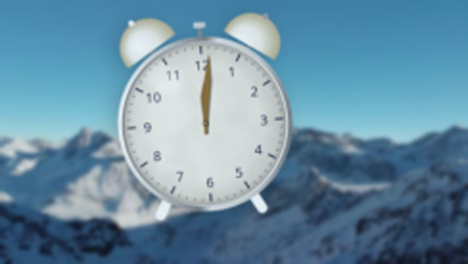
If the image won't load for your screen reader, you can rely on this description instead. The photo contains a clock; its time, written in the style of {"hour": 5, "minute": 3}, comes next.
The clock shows {"hour": 12, "minute": 1}
